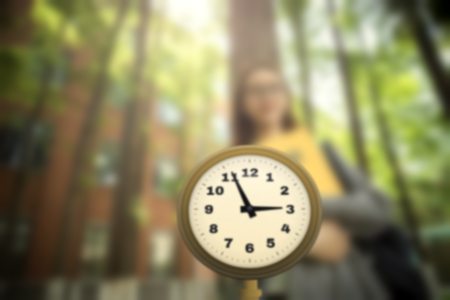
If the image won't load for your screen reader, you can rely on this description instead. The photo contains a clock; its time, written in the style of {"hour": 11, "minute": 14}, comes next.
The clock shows {"hour": 2, "minute": 56}
